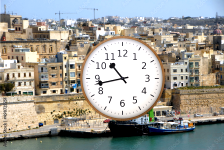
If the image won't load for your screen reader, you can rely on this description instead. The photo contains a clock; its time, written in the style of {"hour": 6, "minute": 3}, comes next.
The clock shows {"hour": 10, "minute": 43}
